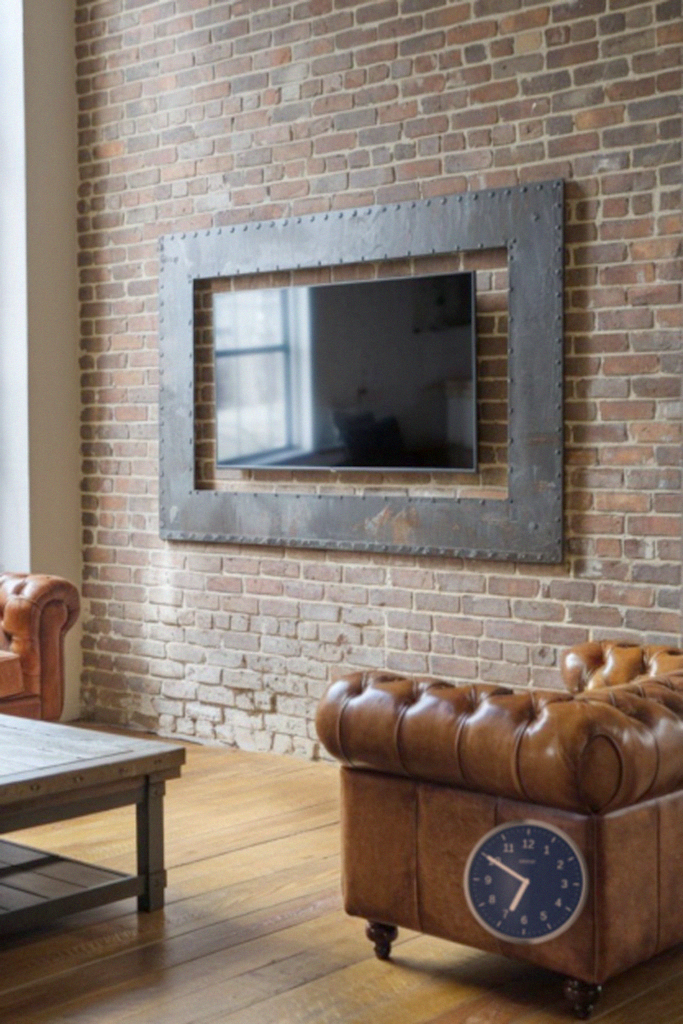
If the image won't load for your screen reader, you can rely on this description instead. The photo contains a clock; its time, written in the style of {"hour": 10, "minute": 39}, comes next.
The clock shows {"hour": 6, "minute": 50}
